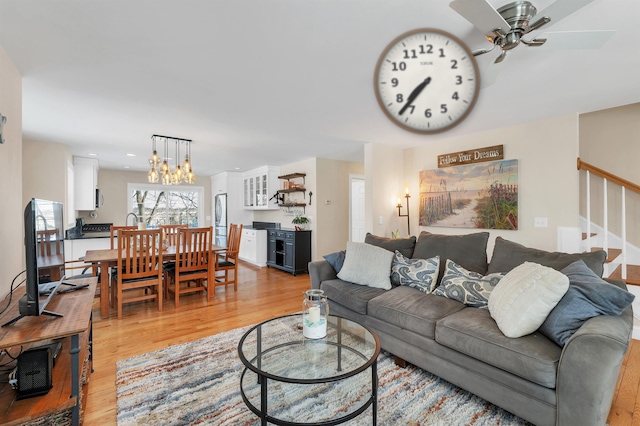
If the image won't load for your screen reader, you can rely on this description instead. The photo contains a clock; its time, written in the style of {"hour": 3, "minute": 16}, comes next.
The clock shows {"hour": 7, "minute": 37}
